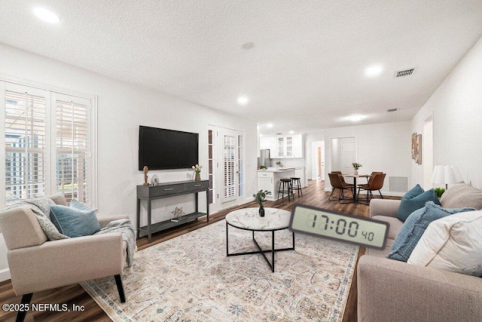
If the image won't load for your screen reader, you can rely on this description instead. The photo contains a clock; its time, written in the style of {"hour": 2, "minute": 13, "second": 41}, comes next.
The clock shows {"hour": 17, "minute": 0, "second": 40}
